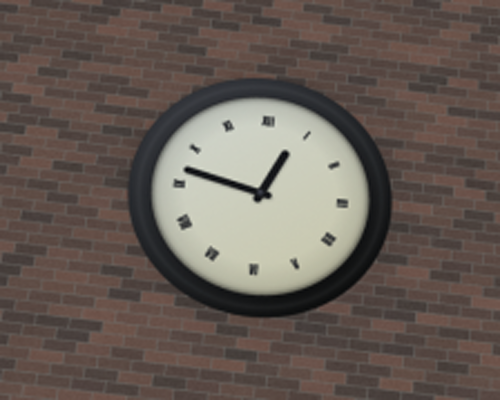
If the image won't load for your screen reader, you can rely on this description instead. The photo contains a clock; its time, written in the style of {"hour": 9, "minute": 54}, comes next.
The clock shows {"hour": 12, "minute": 47}
